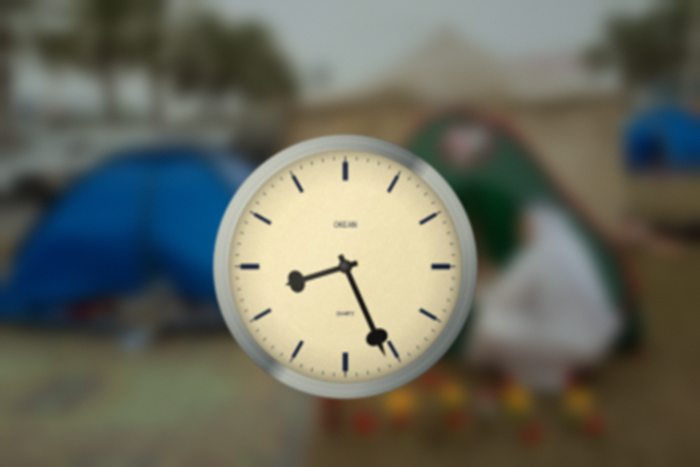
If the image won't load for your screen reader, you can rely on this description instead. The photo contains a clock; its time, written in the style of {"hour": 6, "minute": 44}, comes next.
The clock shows {"hour": 8, "minute": 26}
